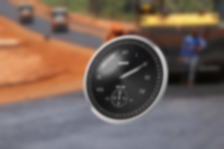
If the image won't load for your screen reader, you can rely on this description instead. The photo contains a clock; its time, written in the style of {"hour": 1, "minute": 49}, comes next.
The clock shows {"hour": 2, "minute": 10}
